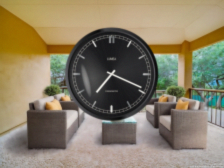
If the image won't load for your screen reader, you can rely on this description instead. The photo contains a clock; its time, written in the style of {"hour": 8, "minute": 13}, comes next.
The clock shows {"hour": 7, "minute": 19}
